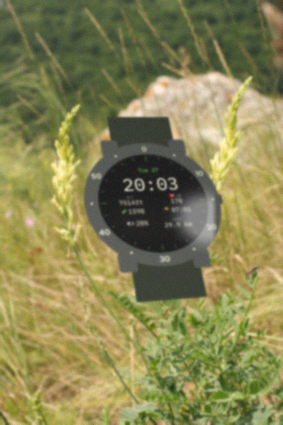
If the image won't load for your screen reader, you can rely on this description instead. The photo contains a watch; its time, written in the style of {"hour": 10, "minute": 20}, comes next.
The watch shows {"hour": 20, "minute": 3}
